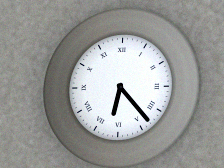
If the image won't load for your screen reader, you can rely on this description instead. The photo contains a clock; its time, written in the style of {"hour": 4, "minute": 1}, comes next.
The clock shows {"hour": 6, "minute": 23}
